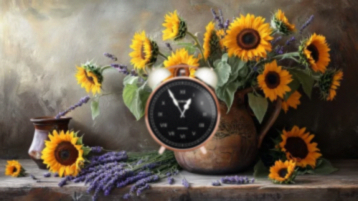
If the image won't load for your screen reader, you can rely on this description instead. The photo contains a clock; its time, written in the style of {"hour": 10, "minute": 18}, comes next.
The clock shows {"hour": 12, "minute": 55}
